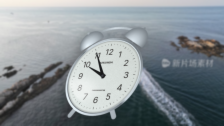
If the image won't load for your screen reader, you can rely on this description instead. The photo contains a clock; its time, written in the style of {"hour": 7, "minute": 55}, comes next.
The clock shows {"hour": 9, "minute": 55}
